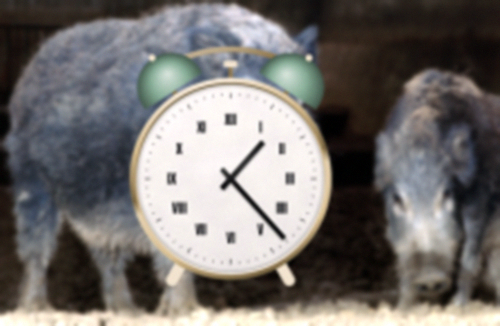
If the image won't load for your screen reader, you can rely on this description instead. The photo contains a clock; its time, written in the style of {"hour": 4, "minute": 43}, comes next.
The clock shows {"hour": 1, "minute": 23}
